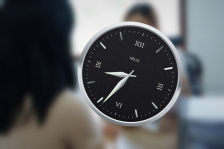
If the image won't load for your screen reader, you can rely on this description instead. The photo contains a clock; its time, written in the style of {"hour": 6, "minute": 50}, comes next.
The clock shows {"hour": 8, "minute": 34}
